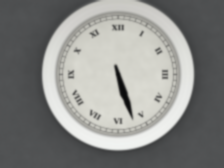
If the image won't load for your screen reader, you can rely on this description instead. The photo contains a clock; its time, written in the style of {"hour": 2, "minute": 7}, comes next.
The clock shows {"hour": 5, "minute": 27}
